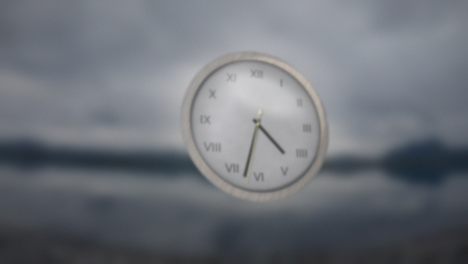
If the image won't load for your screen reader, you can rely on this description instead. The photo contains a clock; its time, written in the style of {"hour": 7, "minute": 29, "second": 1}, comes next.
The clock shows {"hour": 4, "minute": 32, "second": 32}
